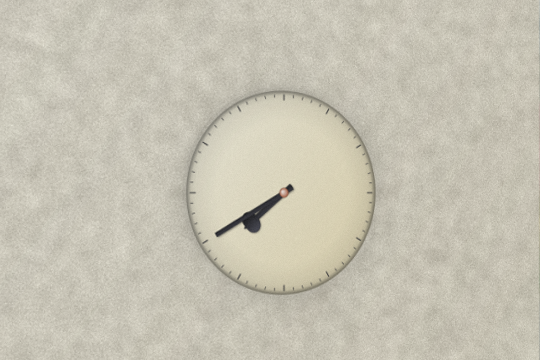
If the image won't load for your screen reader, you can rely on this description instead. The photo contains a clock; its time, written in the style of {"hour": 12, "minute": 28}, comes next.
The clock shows {"hour": 7, "minute": 40}
